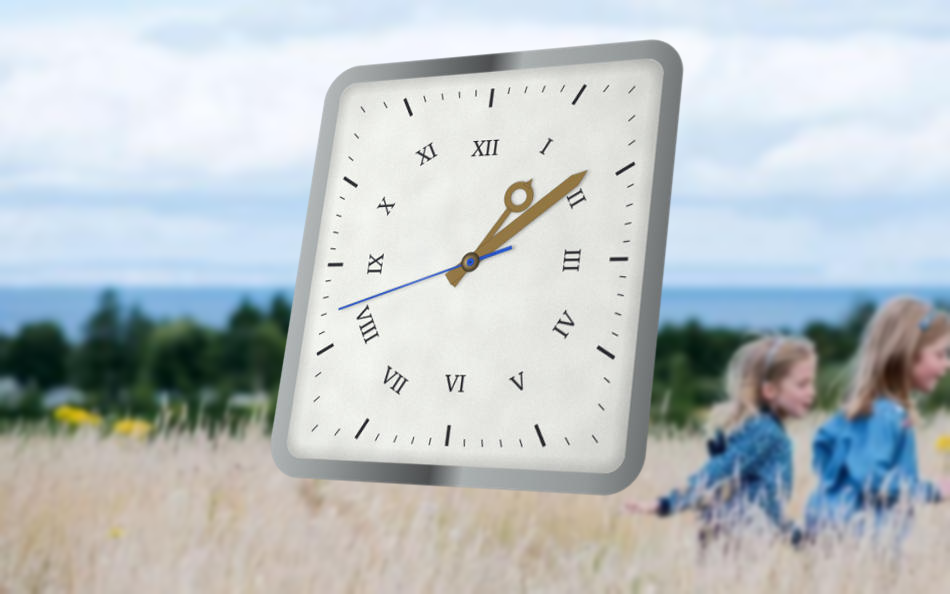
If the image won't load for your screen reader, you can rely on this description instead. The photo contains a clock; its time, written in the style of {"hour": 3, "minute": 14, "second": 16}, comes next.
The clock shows {"hour": 1, "minute": 8, "second": 42}
